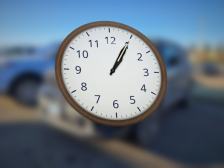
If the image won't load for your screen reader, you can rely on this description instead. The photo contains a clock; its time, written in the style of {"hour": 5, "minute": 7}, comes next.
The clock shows {"hour": 1, "minute": 5}
